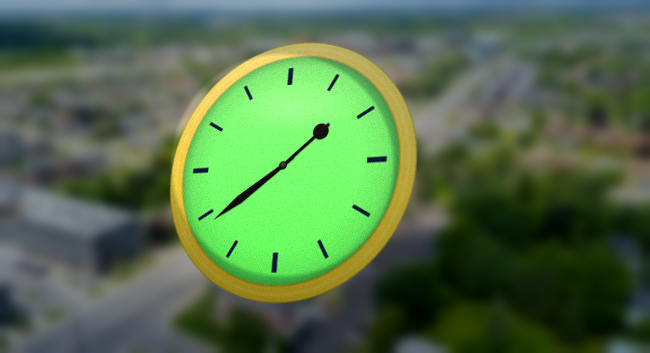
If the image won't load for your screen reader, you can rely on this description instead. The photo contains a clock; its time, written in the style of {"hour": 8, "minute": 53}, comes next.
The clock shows {"hour": 1, "minute": 39}
